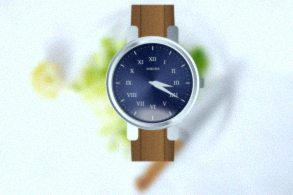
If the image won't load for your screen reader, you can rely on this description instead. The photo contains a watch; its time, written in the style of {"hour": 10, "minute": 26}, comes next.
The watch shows {"hour": 3, "minute": 20}
